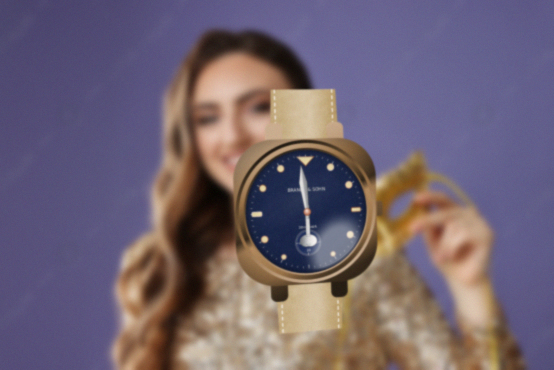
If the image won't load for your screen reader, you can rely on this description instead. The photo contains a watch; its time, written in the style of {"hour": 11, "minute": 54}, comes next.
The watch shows {"hour": 5, "minute": 59}
